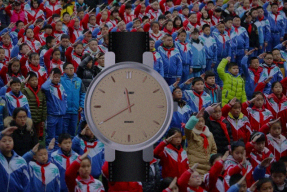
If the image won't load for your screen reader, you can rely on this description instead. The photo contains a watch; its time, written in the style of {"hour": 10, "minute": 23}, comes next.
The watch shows {"hour": 11, "minute": 40}
